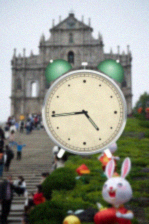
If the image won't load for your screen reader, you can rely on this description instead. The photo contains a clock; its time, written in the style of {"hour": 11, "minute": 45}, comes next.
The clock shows {"hour": 4, "minute": 44}
